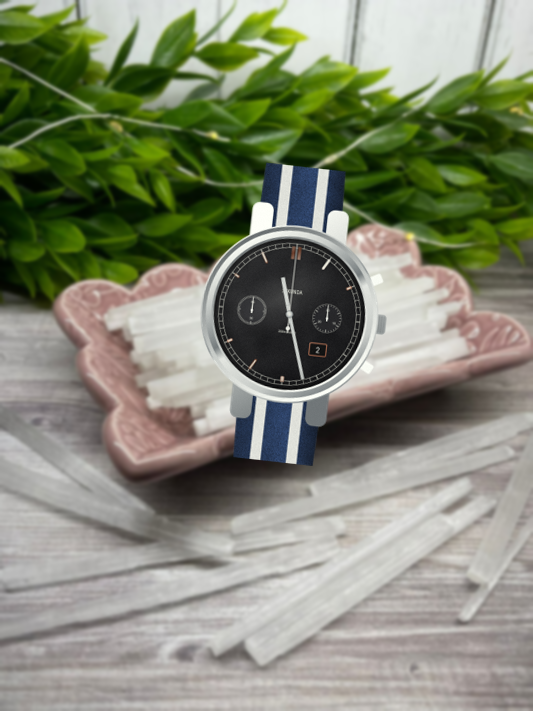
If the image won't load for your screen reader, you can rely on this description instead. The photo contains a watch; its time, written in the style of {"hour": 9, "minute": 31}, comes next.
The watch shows {"hour": 11, "minute": 27}
